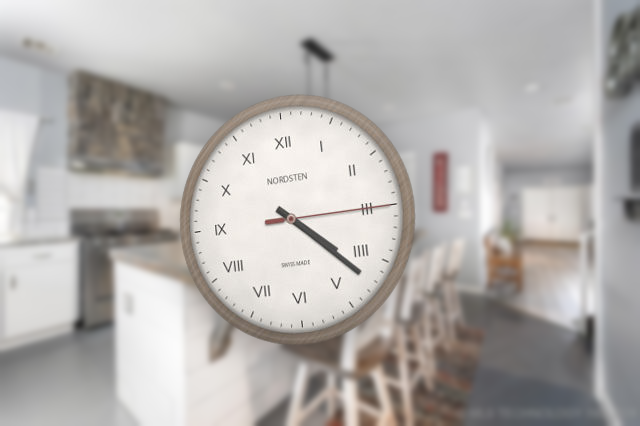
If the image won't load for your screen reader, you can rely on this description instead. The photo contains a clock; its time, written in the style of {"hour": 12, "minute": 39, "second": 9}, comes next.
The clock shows {"hour": 4, "minute": 22, "second": 15}
